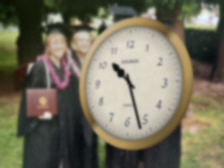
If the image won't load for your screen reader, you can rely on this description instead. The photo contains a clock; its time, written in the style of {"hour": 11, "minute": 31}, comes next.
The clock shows {"hour": 10, "minute": 27}
